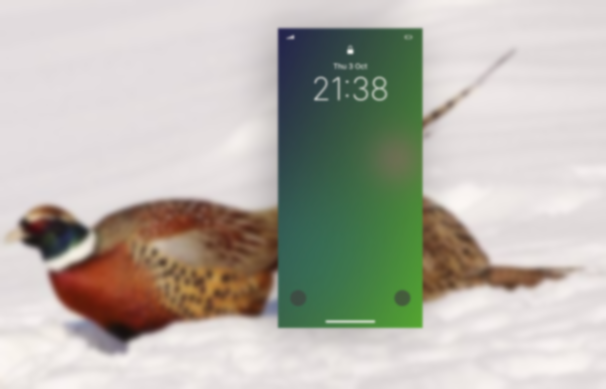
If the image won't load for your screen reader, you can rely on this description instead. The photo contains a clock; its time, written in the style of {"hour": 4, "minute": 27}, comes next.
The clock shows {"hour": 21, "minute": 38}
